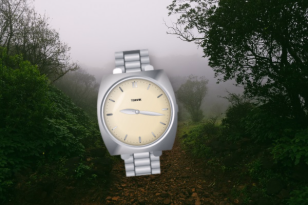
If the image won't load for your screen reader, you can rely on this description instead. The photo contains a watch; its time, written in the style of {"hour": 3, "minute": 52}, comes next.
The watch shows {"hour": 9, "minute": 17}
